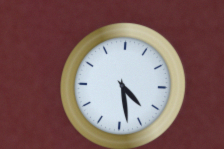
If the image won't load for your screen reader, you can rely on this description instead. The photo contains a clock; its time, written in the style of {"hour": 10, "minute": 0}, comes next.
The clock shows {"hour": 4, "minute": 28}
